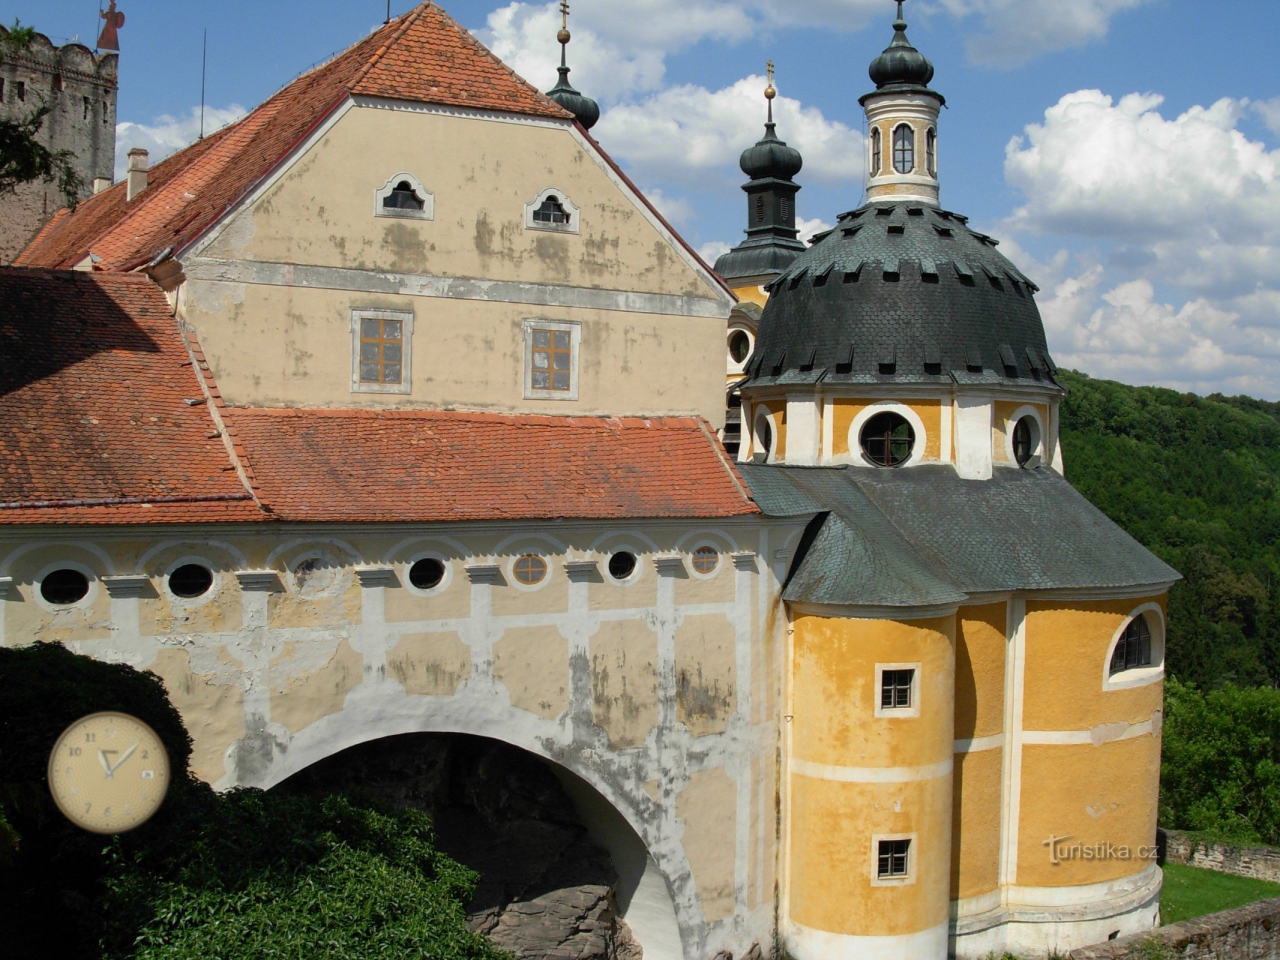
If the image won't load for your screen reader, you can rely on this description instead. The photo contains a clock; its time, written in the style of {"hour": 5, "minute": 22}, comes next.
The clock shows {"hour": 11, "minute": 7}
